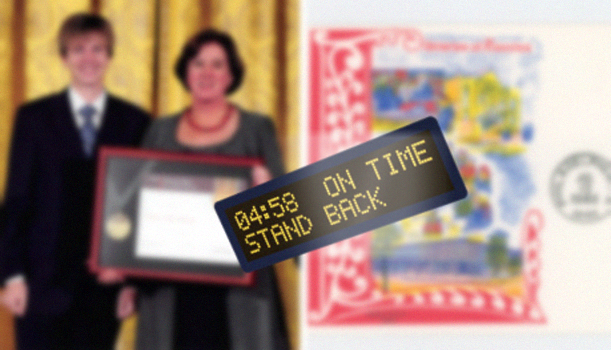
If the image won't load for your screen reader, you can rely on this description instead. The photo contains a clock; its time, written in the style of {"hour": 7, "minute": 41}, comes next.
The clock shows {"hour": 4, "minute": 58}
